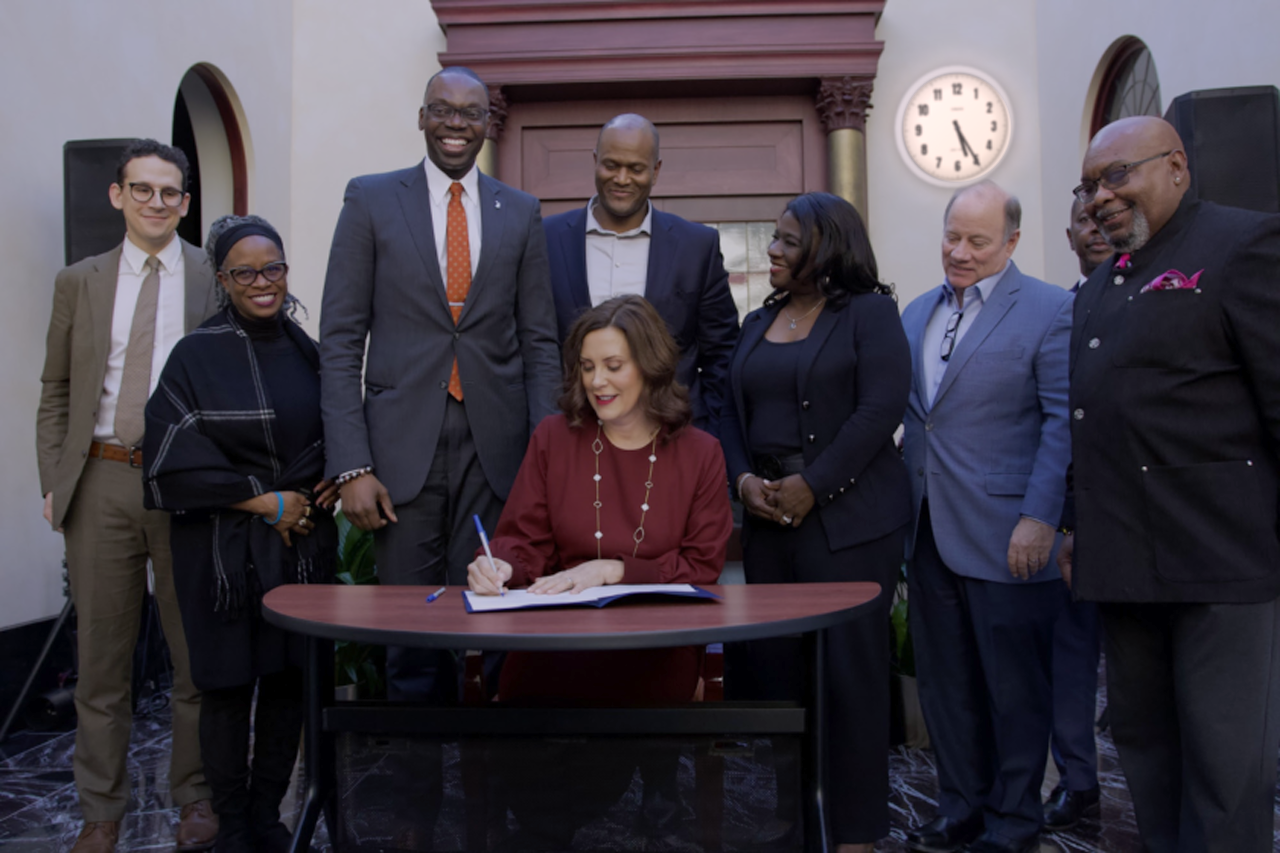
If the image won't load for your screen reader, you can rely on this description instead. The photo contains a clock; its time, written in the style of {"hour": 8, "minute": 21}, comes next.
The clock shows {"hour": 5, "minute": 25}
